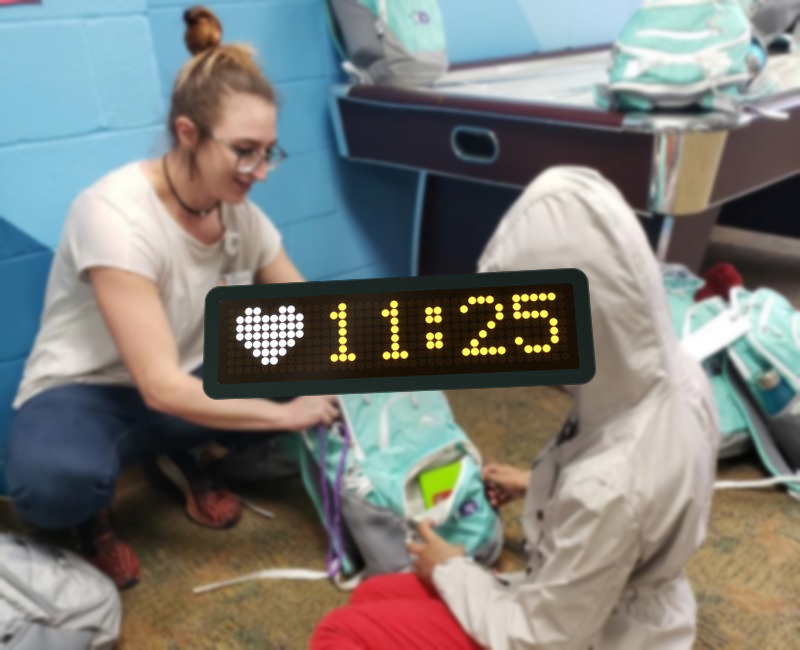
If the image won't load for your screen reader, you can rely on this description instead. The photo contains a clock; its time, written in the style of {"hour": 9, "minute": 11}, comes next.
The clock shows {"hour": 11, "minute": 25}
